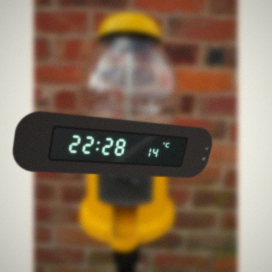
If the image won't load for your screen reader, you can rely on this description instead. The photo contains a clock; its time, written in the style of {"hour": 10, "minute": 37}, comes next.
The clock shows {"hour": 22, "minute": 28}
